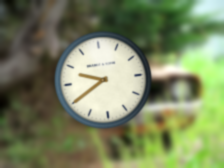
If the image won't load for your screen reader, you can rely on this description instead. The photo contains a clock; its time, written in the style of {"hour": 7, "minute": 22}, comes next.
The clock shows {"hour": 9, "minute": 40}
